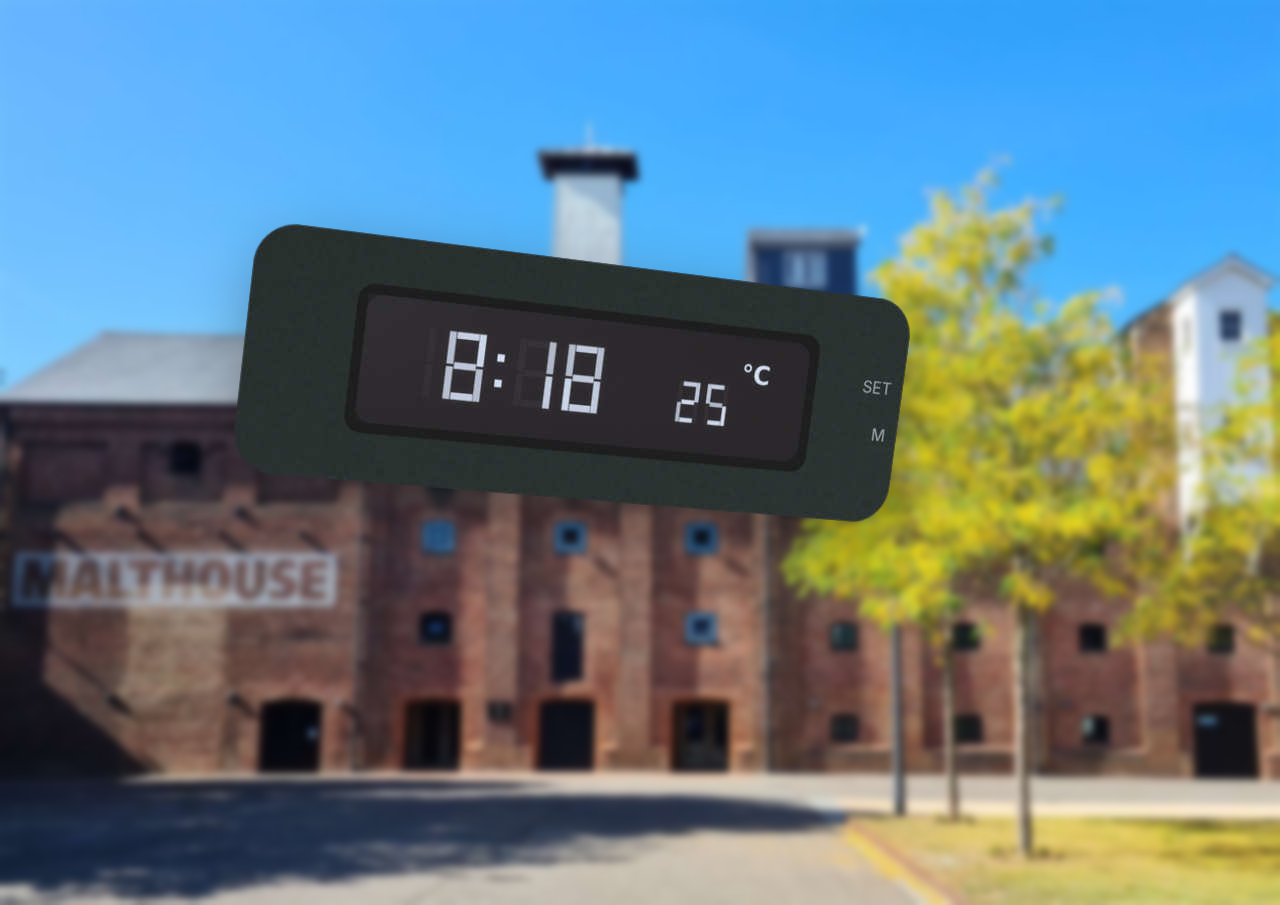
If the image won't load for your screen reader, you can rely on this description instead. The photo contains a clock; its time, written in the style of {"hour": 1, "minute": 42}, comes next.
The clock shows {"hour": 8, "minute": 18}
